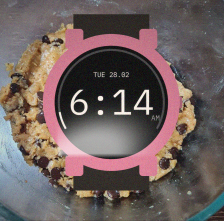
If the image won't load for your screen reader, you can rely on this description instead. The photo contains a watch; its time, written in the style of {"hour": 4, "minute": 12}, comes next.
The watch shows {"hour": 6, "minute": 14}
